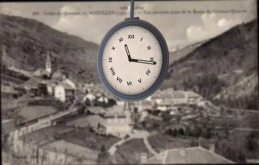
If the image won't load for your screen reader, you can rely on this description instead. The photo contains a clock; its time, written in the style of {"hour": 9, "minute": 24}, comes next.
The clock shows {"hour": 11, "minute": 16}
